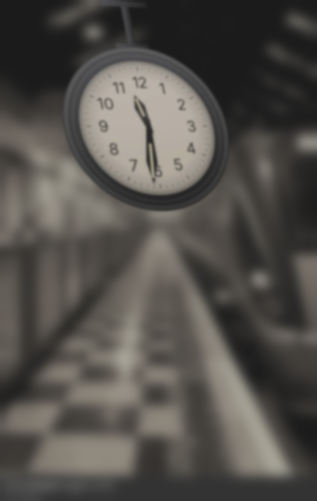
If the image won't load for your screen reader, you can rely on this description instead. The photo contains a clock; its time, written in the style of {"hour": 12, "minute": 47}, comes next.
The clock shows {"hour": 11, "minute": 31}
